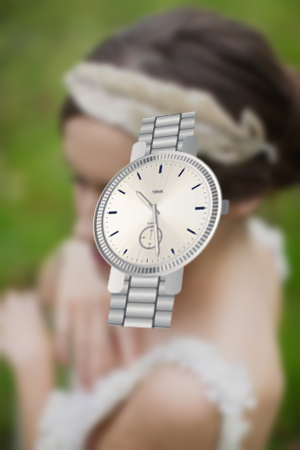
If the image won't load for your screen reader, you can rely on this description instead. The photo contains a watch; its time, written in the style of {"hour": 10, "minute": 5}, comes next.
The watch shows {"hour": 10, "minute": 28}
